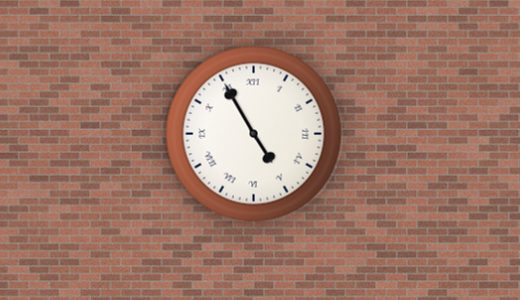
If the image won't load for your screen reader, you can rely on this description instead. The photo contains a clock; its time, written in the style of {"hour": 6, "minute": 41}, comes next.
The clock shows {"hour": 4, "minute": 55}
